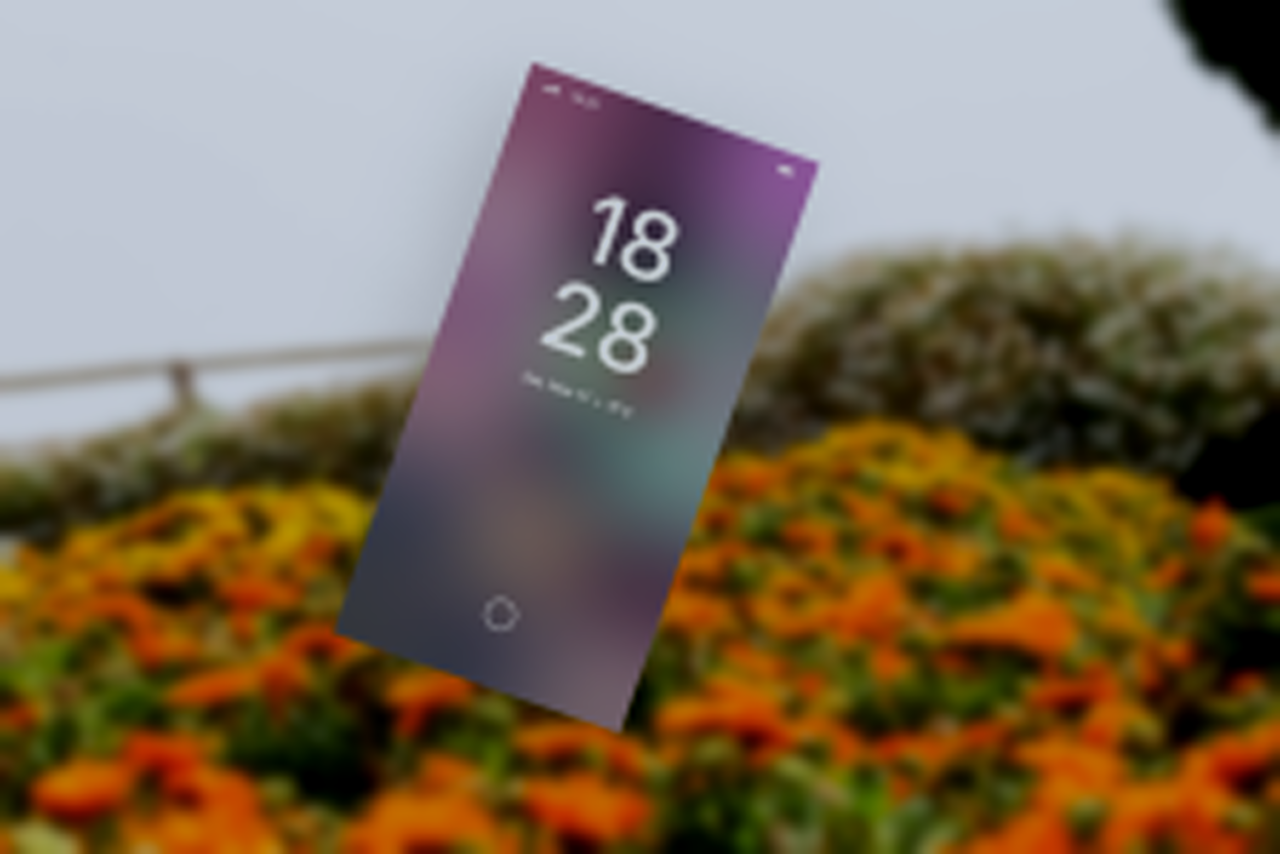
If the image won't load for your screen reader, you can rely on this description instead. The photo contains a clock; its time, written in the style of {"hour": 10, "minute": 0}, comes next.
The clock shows {"hour": 18, "minute": 28}
